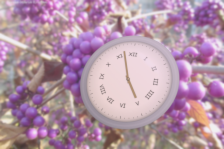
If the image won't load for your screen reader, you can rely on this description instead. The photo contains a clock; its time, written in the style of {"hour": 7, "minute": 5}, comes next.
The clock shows {"hour": 4, "minute": 57}
